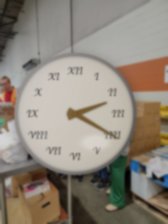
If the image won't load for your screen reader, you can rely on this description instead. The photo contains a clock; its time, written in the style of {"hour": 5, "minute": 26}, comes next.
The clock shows {"hour": 2, "minute": 20}
